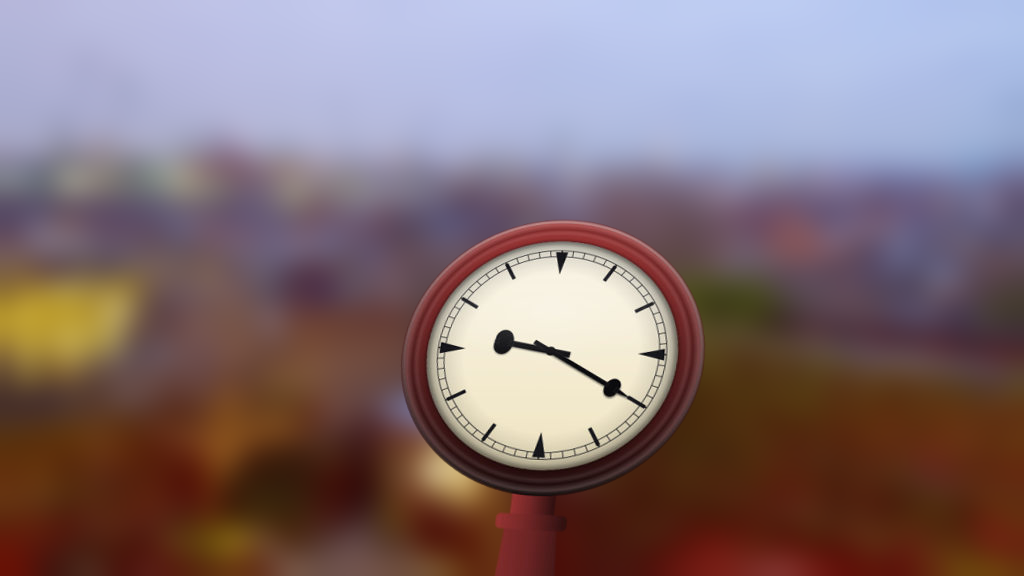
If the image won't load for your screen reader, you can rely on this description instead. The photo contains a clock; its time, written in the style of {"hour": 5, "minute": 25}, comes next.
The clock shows {"hour": 9, "minute": 20}
